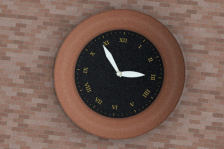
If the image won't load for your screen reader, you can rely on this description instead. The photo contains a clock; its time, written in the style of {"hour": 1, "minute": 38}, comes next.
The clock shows {"hour": 2, "minute": 54}
